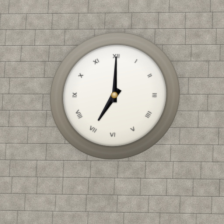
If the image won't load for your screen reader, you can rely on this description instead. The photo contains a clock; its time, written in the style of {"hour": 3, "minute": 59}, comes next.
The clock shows {"hour": 7, "minute": 0}
